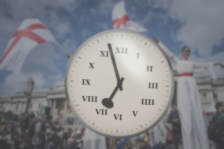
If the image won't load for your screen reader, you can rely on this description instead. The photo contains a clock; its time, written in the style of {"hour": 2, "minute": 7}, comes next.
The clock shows {"hour": 6, "minute": 57}
